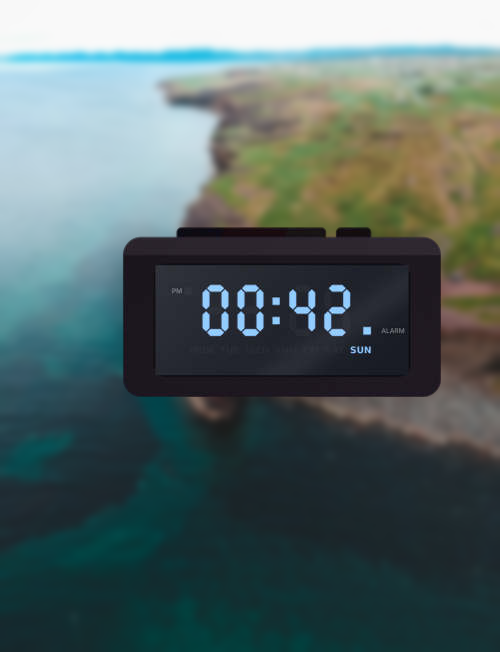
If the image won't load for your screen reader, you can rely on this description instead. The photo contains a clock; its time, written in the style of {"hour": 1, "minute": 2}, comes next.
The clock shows {"hour": 0, "minute": 42}
